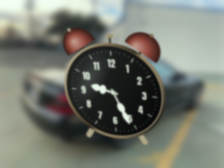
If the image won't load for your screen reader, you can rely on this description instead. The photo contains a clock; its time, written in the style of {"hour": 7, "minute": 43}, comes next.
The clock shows {"hour": 9, "minute": 26}
